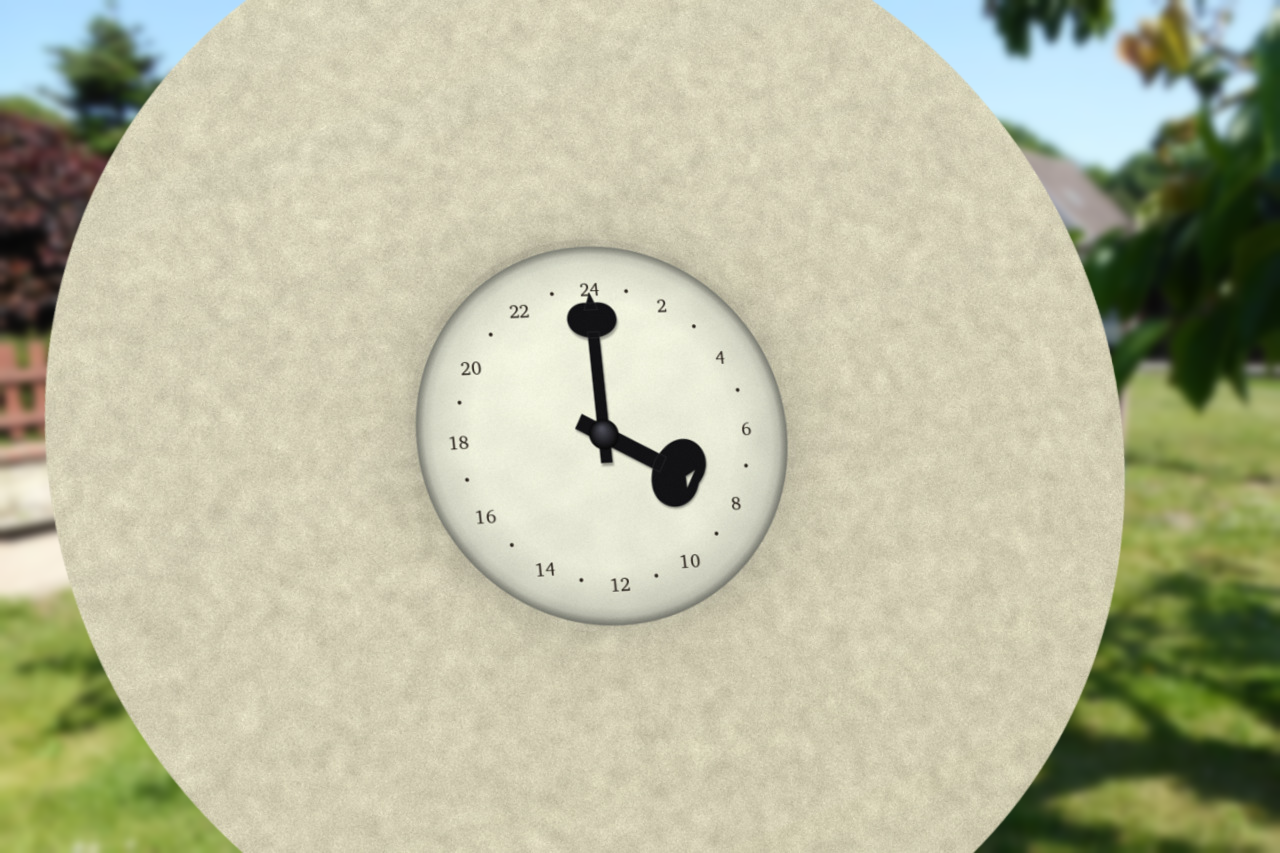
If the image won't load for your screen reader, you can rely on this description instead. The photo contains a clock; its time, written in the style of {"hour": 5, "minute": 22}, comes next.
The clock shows {"hour": 8, "minute": 0}
